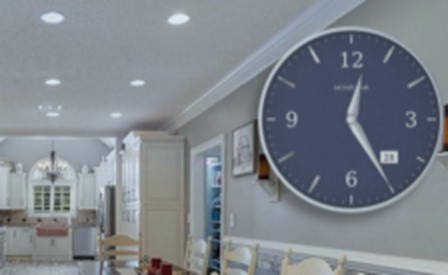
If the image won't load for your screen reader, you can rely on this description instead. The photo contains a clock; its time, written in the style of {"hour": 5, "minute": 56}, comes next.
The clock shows {"hour": 12, "minute": 25}
